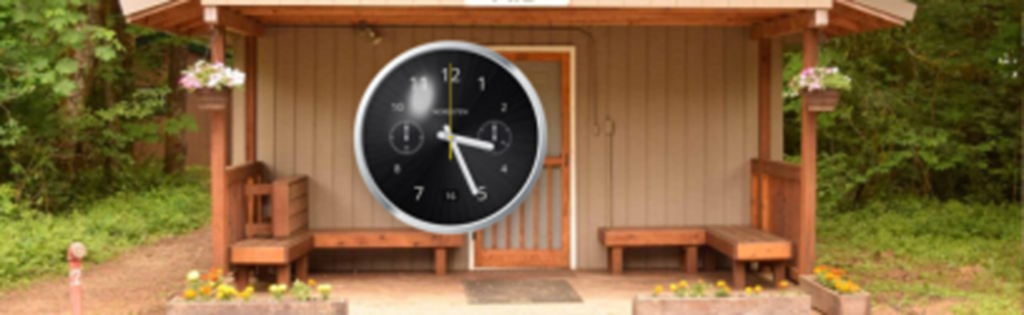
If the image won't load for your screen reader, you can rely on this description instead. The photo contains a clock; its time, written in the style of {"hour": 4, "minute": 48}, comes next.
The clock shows {"hour": 3, "minute": 26}
